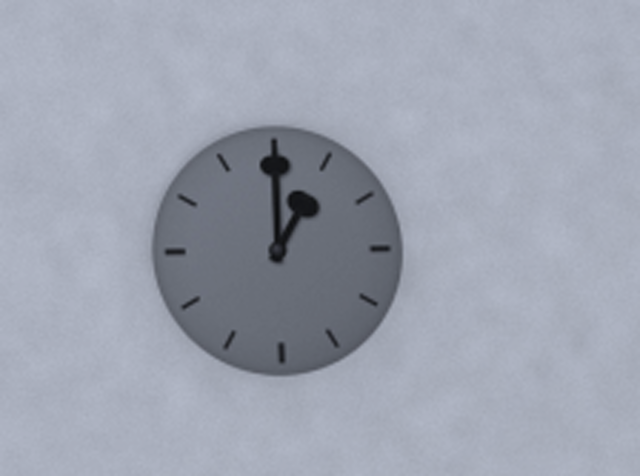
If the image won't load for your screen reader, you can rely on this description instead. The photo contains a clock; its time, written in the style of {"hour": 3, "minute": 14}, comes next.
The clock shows {"hour": 1, "minute": 0}
